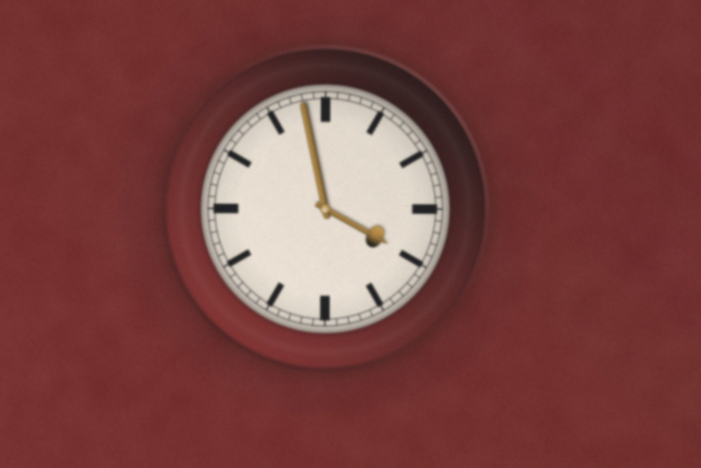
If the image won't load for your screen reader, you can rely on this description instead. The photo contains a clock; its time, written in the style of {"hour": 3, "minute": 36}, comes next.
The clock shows {"hour": 3, "minute": 58}
